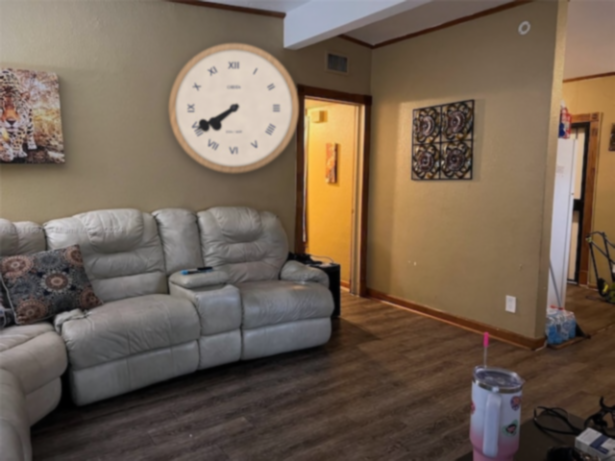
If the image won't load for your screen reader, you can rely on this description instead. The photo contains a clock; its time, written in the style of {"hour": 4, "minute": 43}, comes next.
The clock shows {"hour": 7, "minute": 40}
